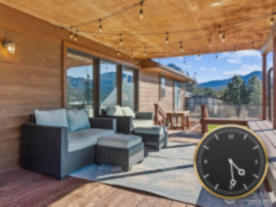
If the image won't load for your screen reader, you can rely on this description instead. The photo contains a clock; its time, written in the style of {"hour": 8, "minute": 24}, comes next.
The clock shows {"hour": 4, "minute": 29}
